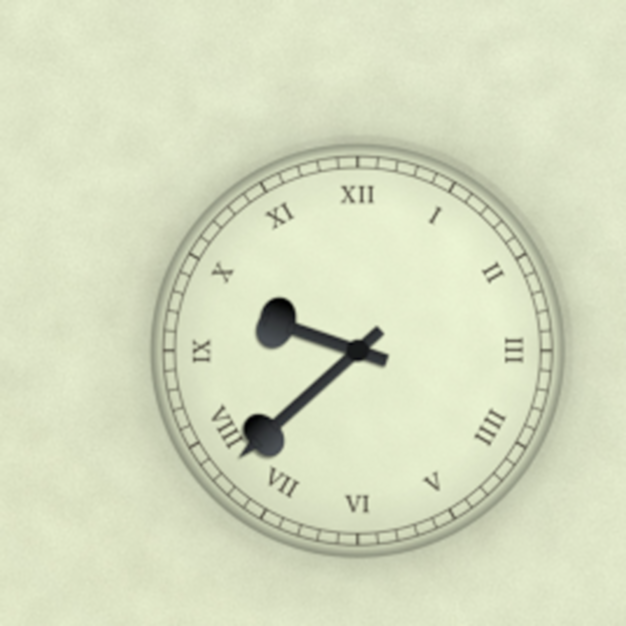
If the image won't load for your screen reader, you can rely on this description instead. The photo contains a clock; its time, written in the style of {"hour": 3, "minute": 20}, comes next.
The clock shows {"hour": 9, "minute": 38}
